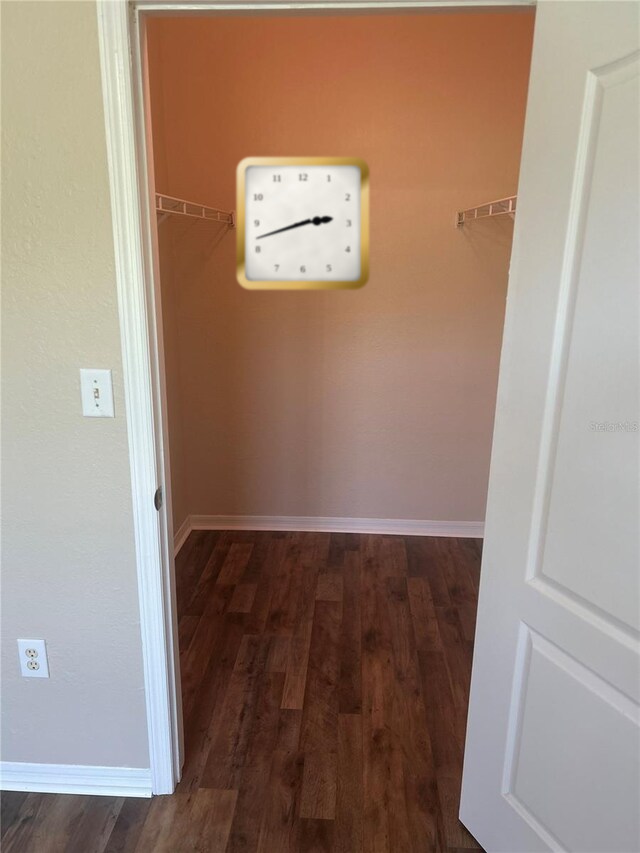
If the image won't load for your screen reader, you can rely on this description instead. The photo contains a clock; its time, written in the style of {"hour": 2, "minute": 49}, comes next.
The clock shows {"hour": 2, "minute": 42}
